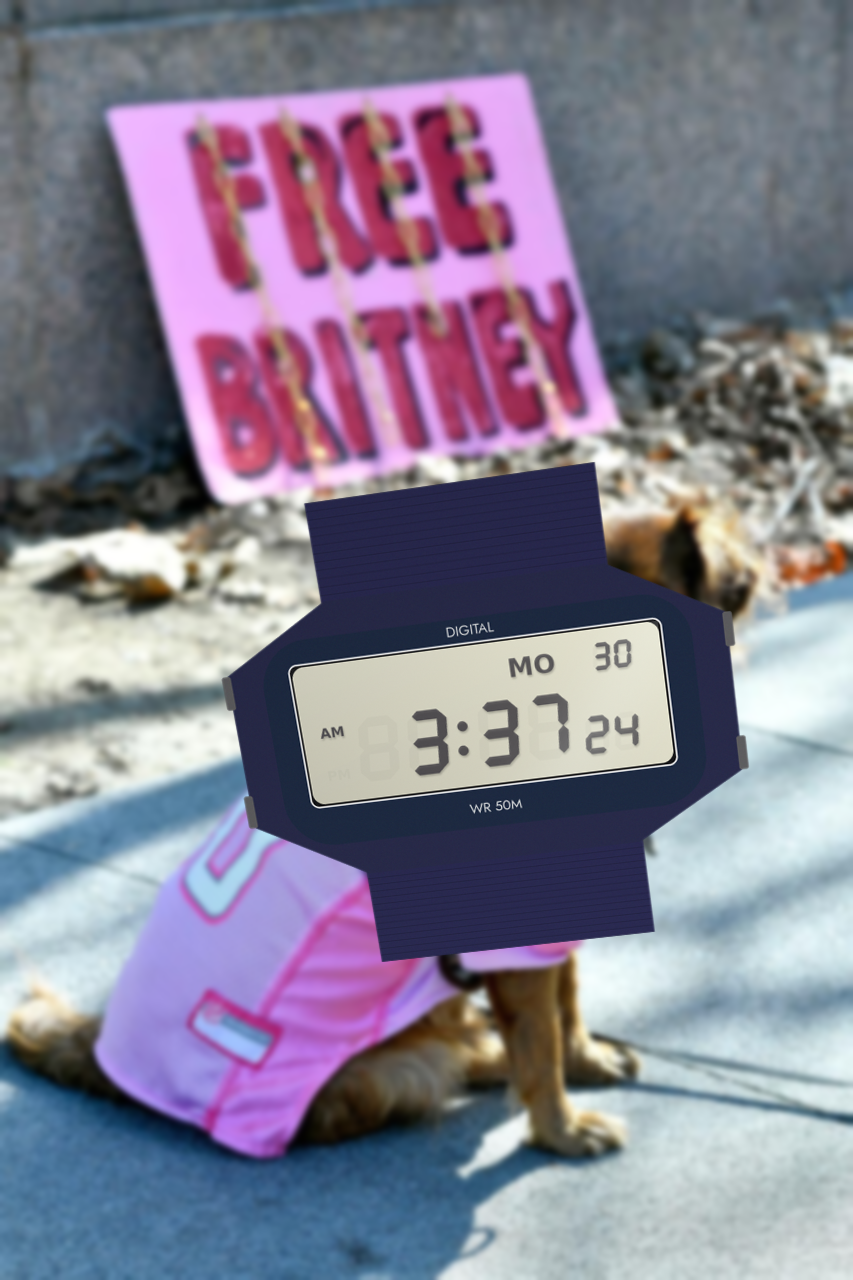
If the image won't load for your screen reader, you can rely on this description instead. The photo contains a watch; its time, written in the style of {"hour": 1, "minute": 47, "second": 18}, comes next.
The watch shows {"hour": 3, "minute": 37, "second": 24}
